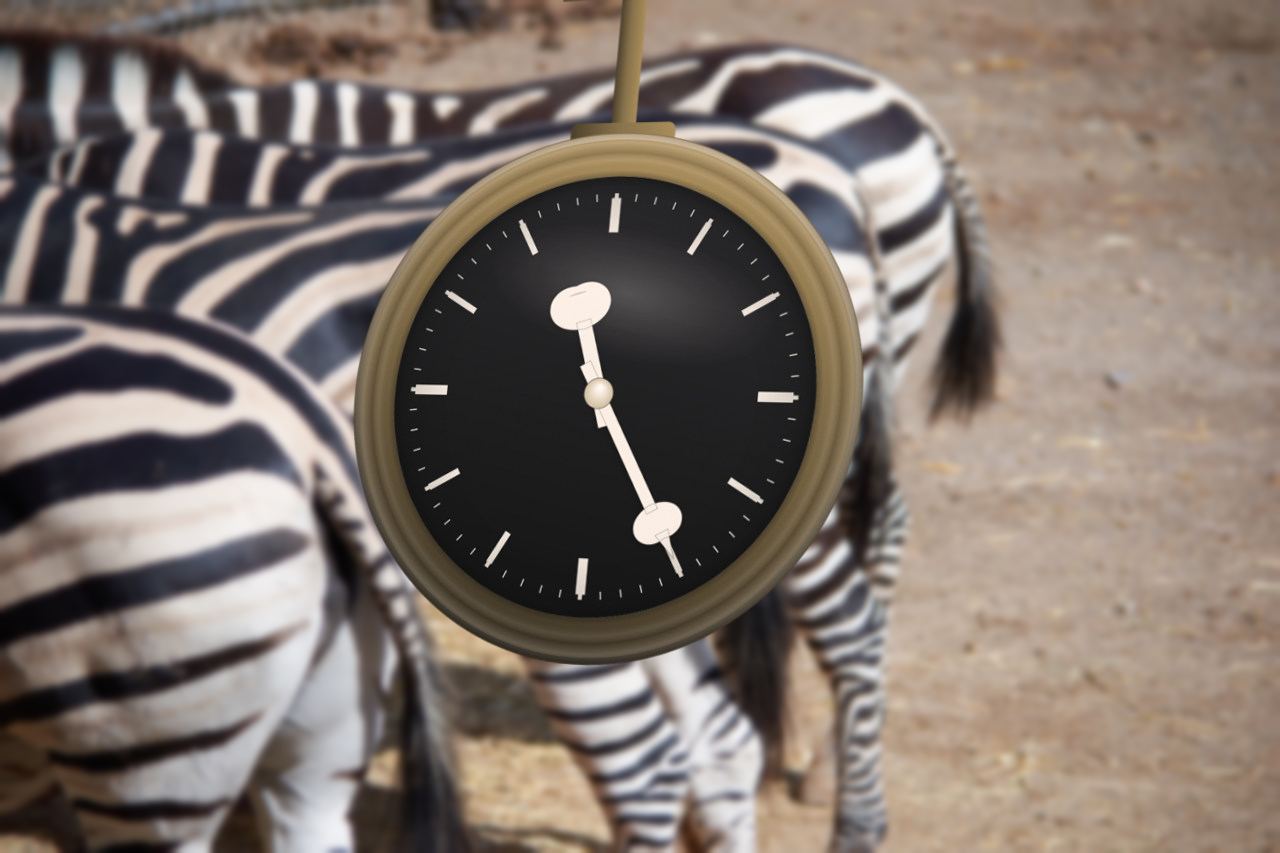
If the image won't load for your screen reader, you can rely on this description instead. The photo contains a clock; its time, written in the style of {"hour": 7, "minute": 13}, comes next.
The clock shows {"hour": 11, "minute": 25}
